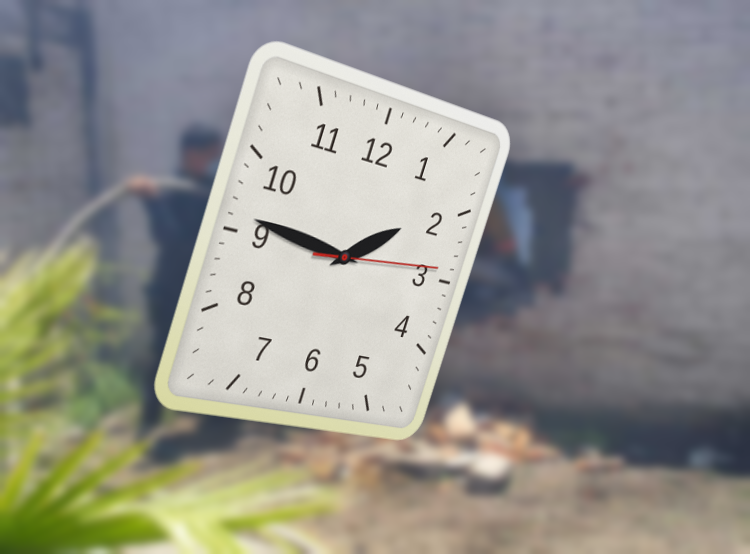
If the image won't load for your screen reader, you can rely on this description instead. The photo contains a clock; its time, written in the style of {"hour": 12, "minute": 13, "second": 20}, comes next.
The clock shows {"hour": 1, "minute": 46, "second": 14}
